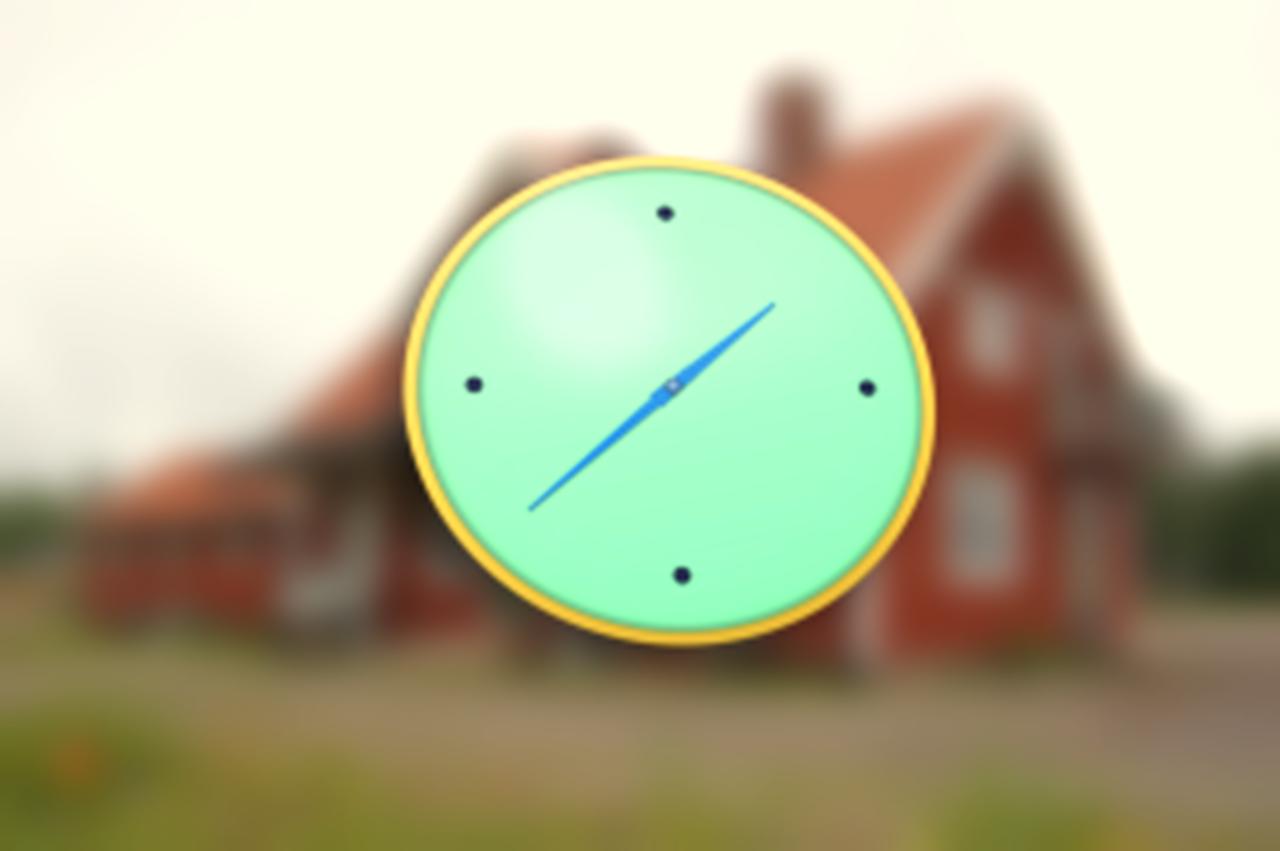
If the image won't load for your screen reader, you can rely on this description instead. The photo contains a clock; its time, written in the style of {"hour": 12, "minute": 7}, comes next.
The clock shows {"hour": 1, "minute": 38}
